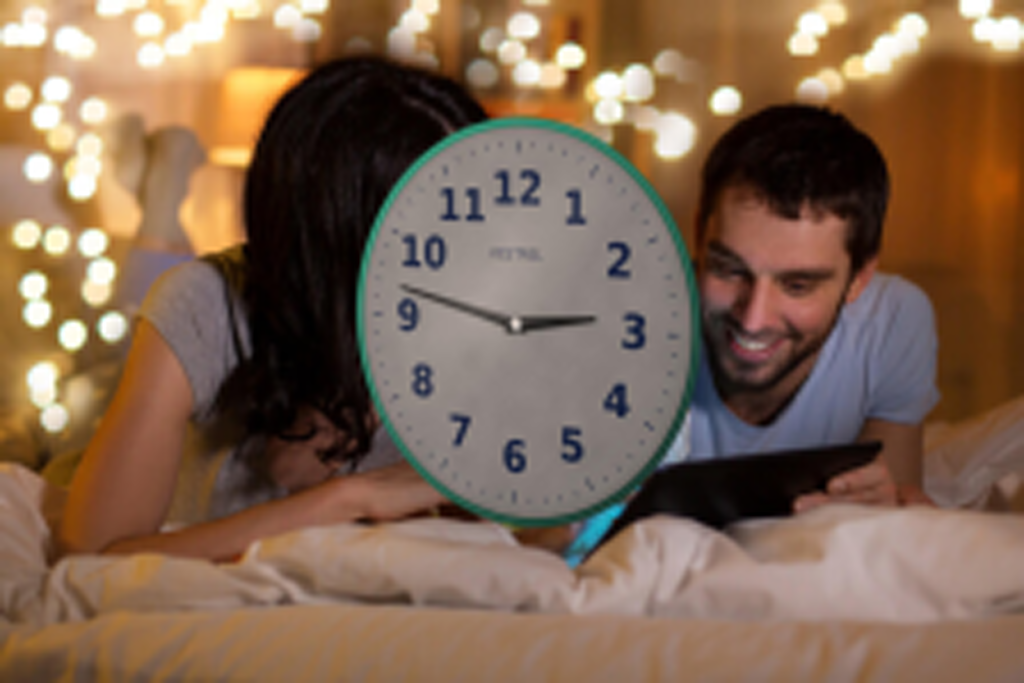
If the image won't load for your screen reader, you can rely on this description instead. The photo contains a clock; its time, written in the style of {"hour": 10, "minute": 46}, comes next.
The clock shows {"hour": 2, "minute": 47}
